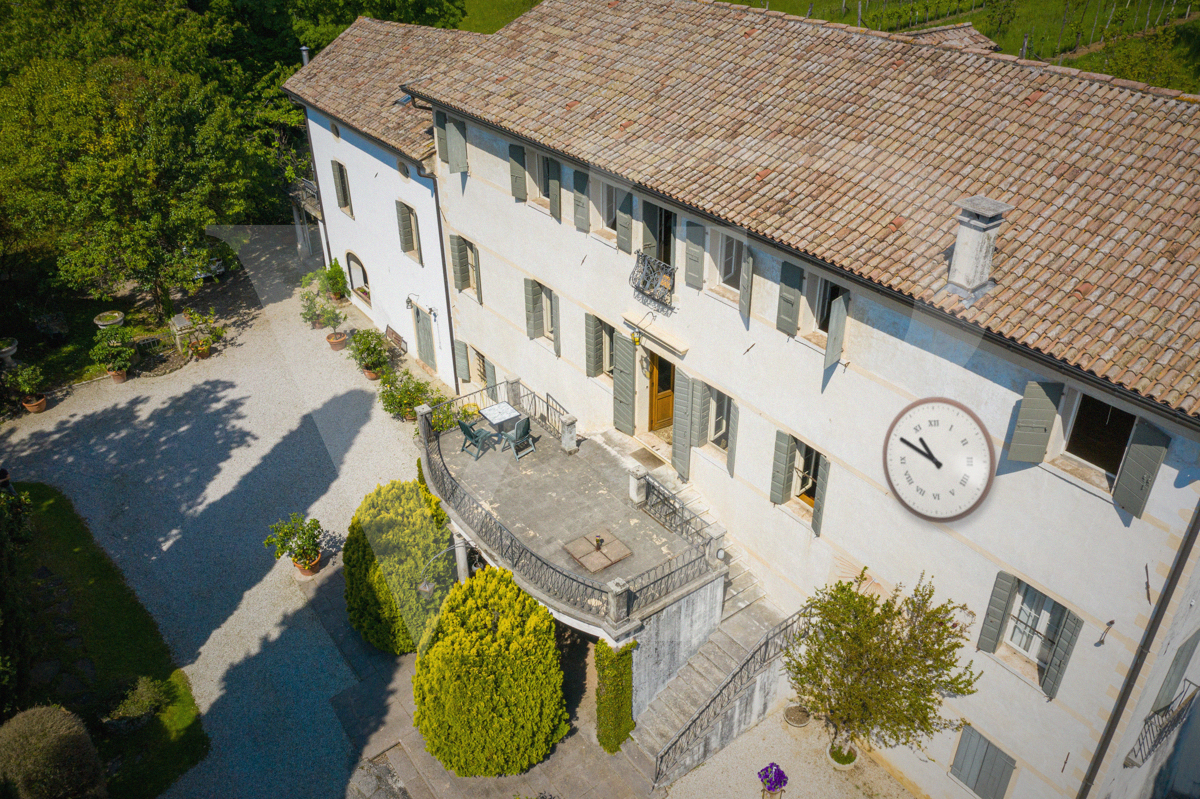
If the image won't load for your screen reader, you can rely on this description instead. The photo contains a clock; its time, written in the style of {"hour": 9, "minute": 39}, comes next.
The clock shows {"hour": 10, "minute": 50}
